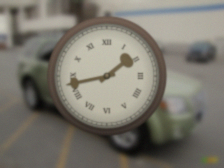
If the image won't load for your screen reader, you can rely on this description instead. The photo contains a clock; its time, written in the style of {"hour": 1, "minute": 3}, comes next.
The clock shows {"hour": 1, "minute": 43}
